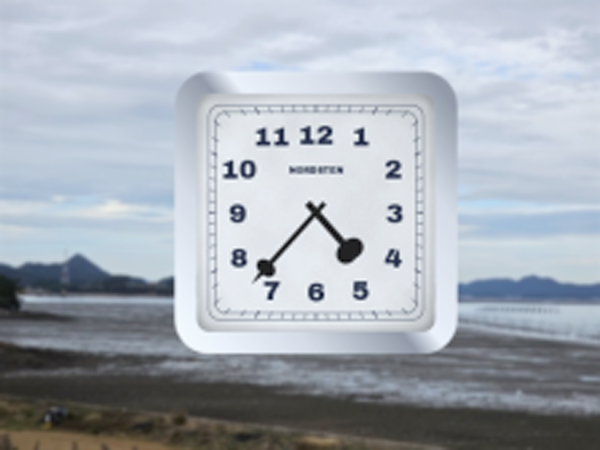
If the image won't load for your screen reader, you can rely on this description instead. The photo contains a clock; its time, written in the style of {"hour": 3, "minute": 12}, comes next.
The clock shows {"hour": 4, "minute": 37}
